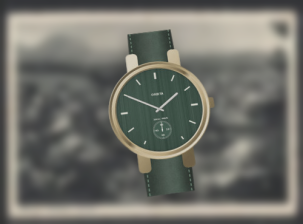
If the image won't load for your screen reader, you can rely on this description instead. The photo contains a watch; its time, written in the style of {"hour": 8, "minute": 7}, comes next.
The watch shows {"hour": 1, "minute": 50}
